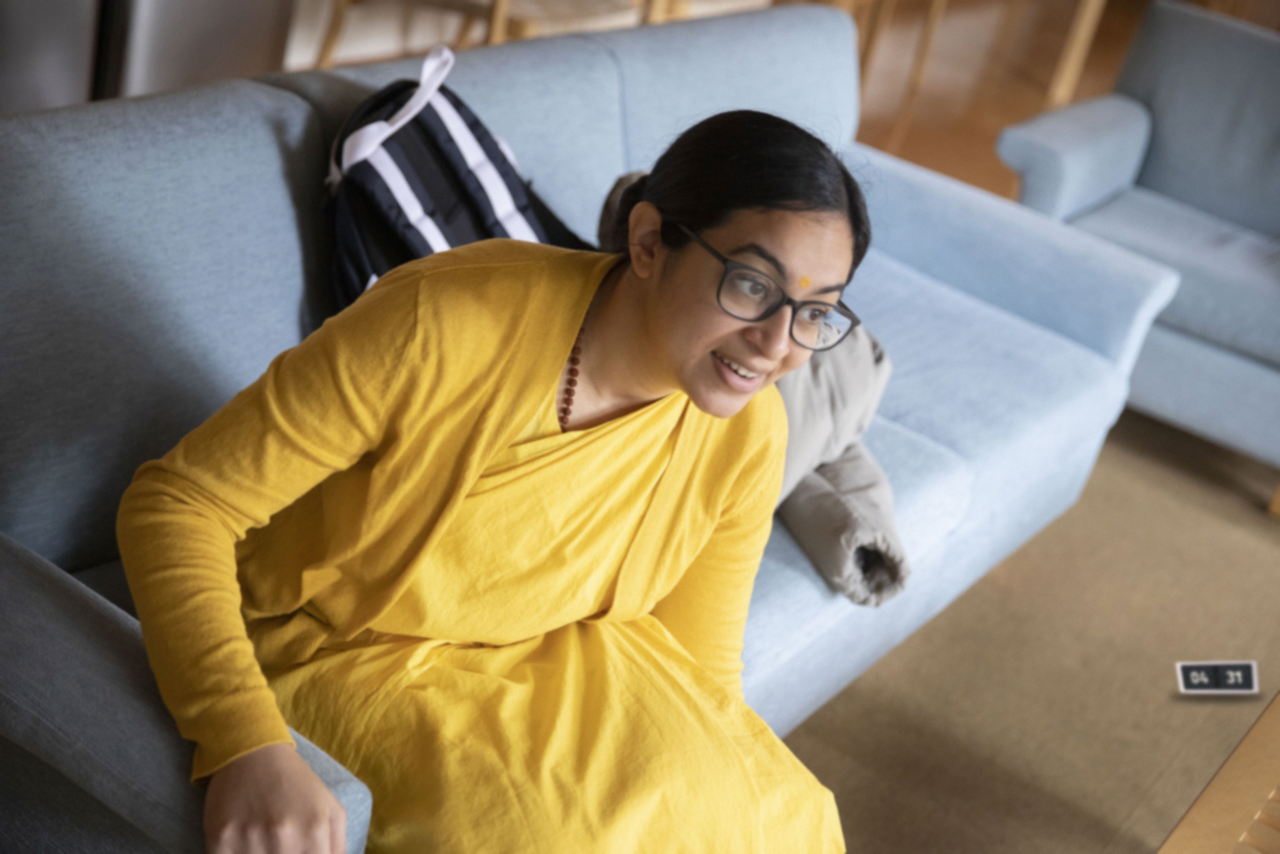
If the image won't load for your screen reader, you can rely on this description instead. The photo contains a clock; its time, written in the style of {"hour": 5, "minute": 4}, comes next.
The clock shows {"hour": 4, "minute": 31}
